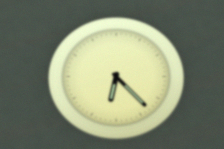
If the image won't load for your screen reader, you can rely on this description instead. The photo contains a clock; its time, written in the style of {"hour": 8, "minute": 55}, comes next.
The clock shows {"hour": 6, "minute": 23}
